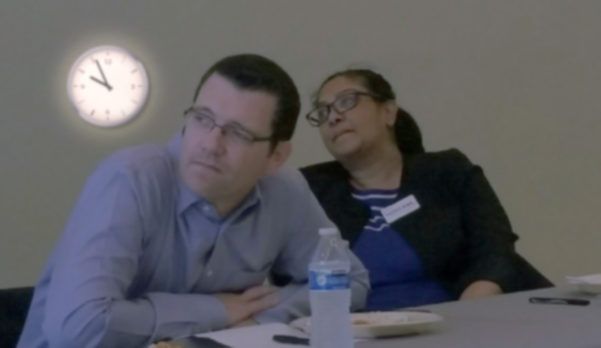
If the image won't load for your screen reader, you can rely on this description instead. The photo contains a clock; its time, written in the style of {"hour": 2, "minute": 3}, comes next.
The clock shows {"hour": 9, "minute": 56}
